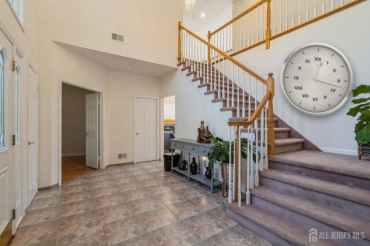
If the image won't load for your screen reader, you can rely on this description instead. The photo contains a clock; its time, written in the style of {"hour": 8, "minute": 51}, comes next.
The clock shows {"hour": 12, "minute": 17}
